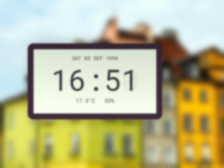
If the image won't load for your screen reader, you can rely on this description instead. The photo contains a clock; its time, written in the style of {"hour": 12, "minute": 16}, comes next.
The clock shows {"hour": 16, "minute": 51}
